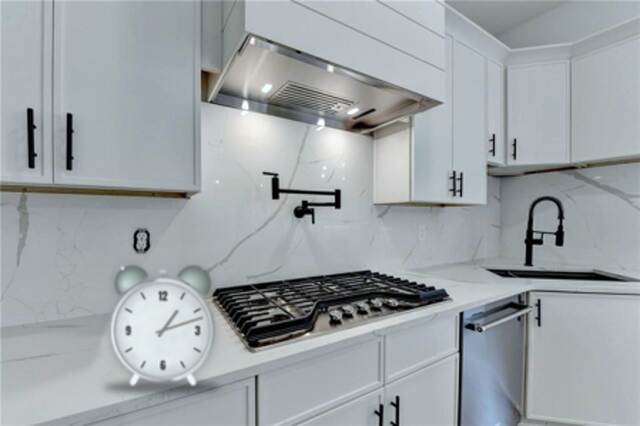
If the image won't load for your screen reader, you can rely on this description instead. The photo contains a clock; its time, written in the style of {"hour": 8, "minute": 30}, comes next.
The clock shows {"hour": 1, "minute": 12}
